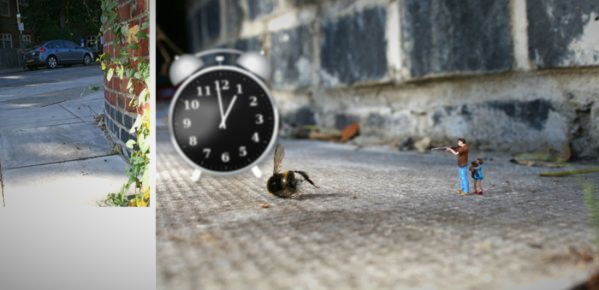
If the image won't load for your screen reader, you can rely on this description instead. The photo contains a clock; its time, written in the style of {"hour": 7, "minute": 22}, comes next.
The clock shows {"hour": 12, "minute": 59}
